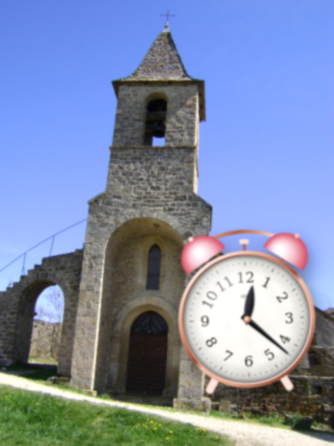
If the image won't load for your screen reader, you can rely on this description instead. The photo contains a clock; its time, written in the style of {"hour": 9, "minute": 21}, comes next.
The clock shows {"hour": 12, "minute": 22}
